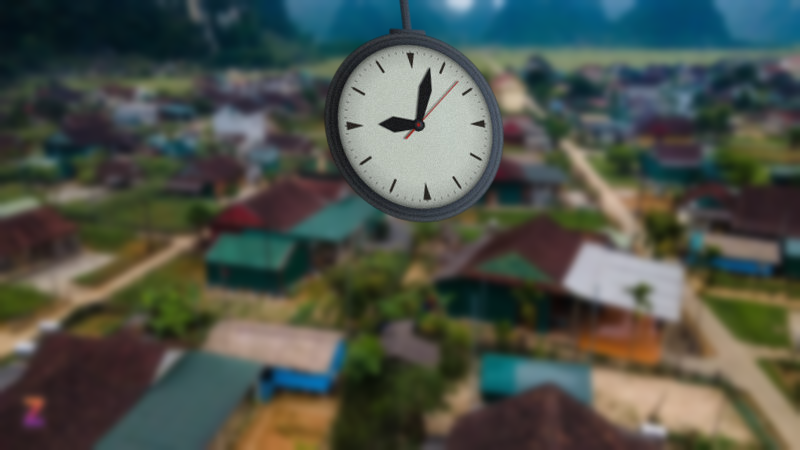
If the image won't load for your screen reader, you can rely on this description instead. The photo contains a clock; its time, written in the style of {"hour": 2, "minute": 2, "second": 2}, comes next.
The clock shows {"hour": 9, "minute": 3, "second": 8}
